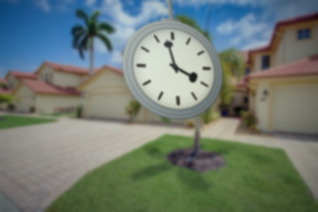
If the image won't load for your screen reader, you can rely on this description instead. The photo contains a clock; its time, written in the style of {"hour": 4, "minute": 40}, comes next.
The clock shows {"hour": 3, "minute": 58}
